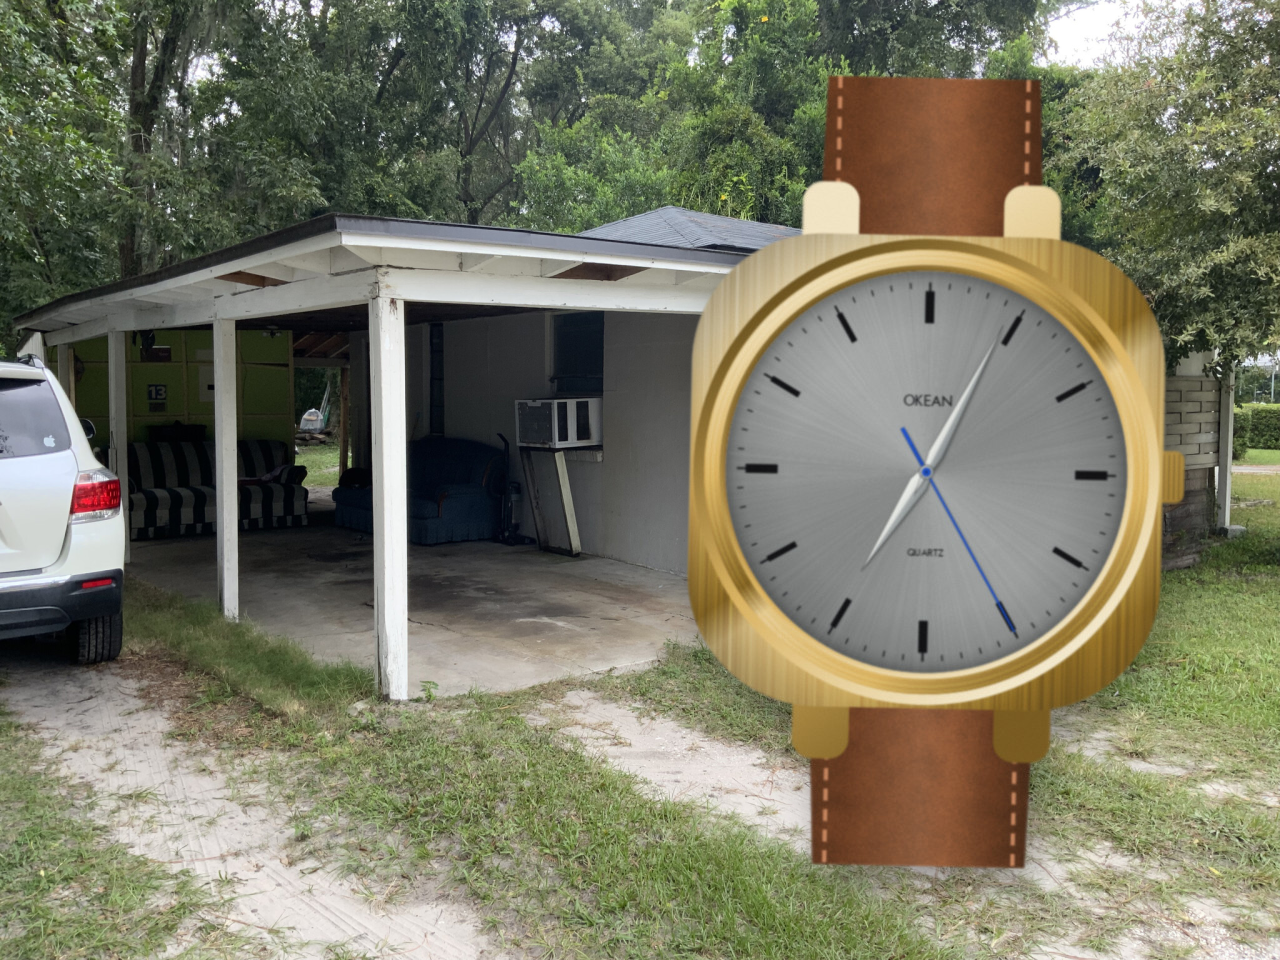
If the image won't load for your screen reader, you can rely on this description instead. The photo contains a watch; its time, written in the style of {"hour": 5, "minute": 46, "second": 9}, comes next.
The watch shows {"hour": 7, "minute": 4, "second": 25}
